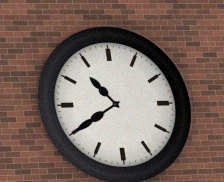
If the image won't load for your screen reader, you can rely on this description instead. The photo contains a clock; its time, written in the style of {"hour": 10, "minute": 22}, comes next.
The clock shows {"hour": 10, "minute": 40}
